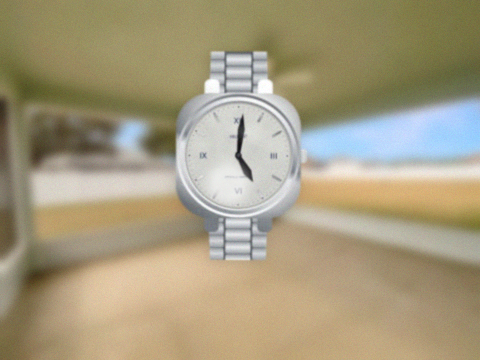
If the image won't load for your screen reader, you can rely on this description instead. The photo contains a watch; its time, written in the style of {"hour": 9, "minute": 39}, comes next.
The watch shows {"hour": 5, "minute": 1}
